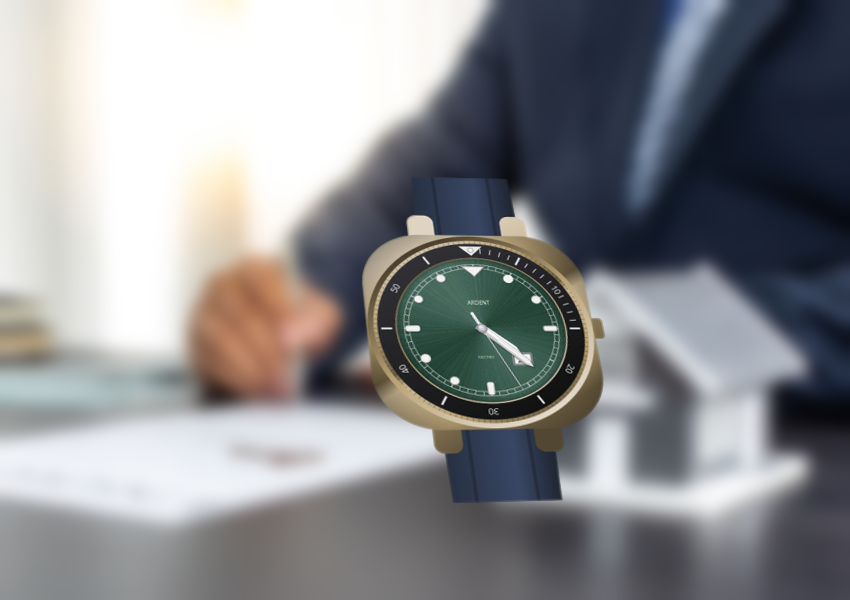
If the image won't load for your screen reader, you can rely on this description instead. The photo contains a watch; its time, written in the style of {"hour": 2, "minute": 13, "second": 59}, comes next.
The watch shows {"hour": 4, "minute": 22, "second": 26}
